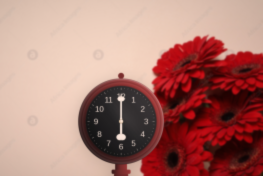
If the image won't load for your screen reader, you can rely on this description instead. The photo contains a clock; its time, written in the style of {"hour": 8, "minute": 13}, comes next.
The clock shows {"hour": 6, "minute": 0}
